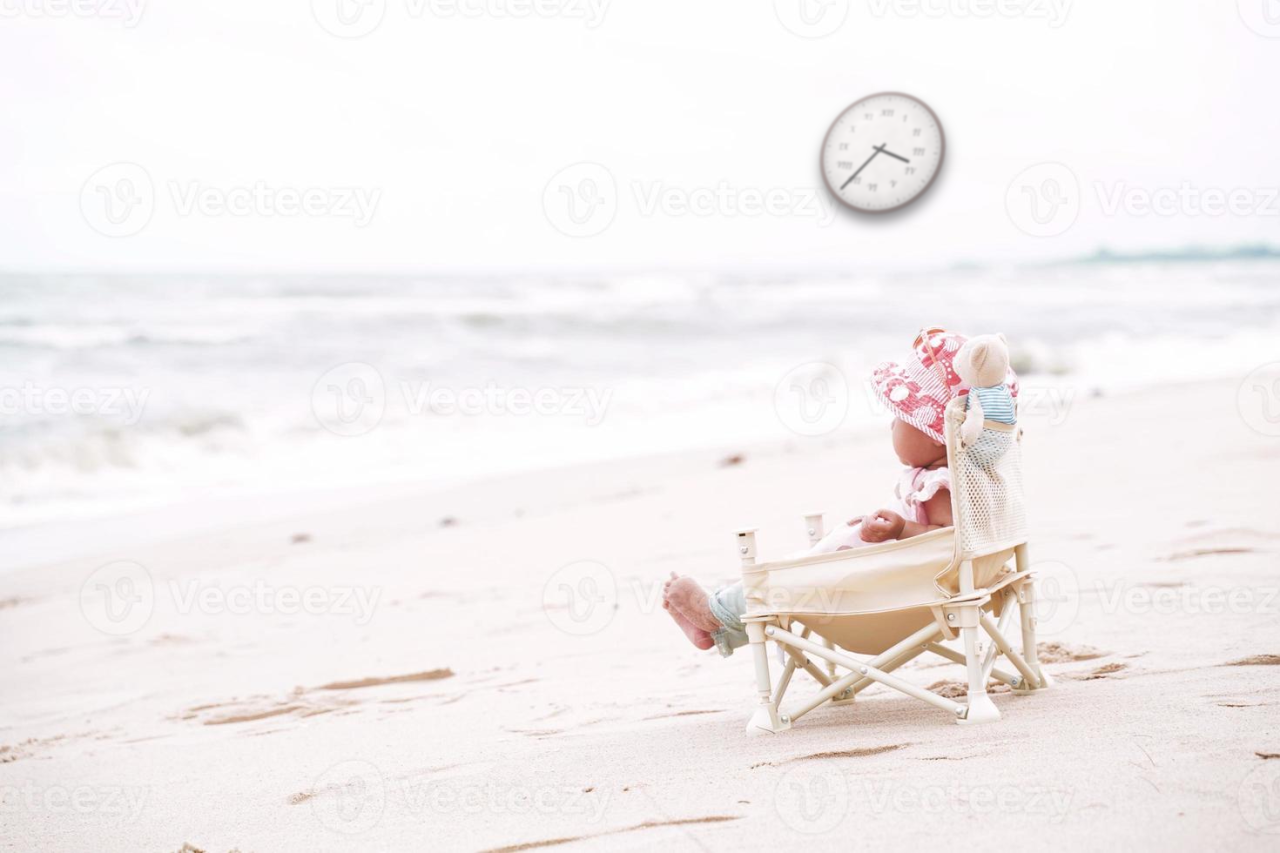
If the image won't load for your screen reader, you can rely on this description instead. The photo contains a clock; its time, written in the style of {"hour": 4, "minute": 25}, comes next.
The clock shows {"hour": 3, "minute": 36}
